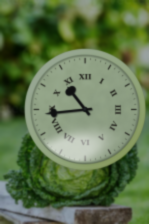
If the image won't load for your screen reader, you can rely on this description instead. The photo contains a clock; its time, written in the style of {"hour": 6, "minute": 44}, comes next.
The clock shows {"hour": 10, "minute": 44}
